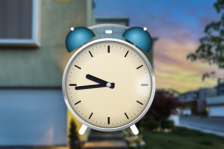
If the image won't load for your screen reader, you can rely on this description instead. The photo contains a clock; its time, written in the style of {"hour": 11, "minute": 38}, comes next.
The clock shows {"hour": 9, "minute": 44}
